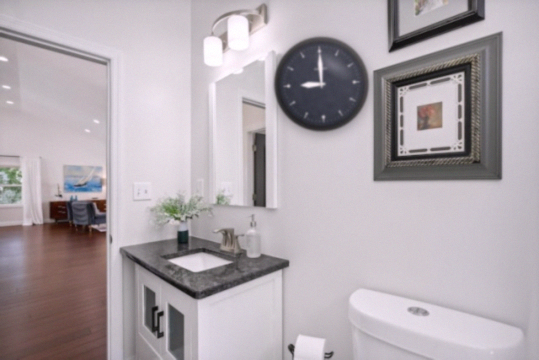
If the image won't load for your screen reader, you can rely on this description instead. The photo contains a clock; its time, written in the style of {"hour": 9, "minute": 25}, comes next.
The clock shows {"hour": 9, "minute": 0}
